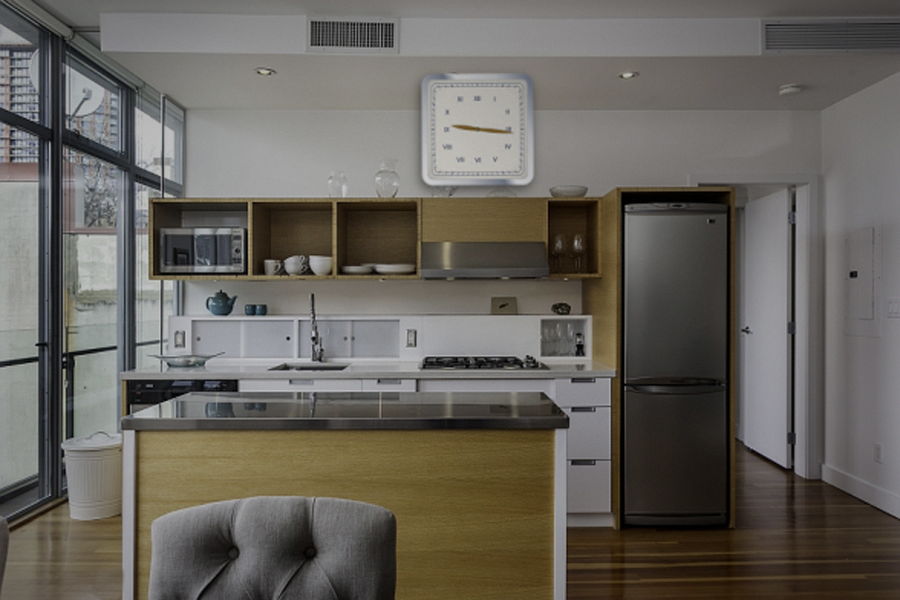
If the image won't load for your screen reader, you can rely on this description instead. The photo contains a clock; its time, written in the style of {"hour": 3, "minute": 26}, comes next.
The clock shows {"hour": 9, "minute": 16}
